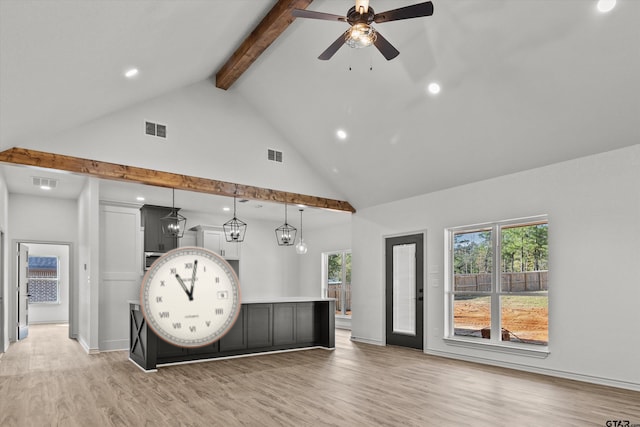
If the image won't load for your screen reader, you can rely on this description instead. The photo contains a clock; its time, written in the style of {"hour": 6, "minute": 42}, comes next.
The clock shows {"hour": 11, "minute": 2}
